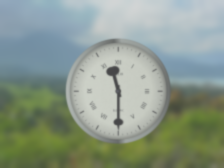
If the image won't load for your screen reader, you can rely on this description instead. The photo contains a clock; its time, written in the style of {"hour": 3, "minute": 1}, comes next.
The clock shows {"hour": 11, "minute": 30}
